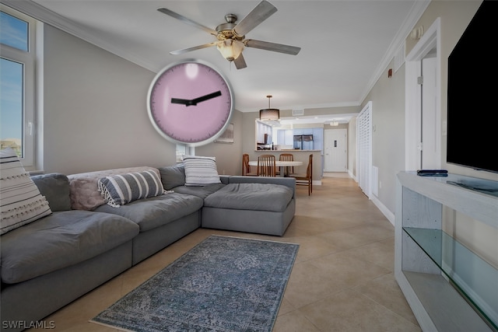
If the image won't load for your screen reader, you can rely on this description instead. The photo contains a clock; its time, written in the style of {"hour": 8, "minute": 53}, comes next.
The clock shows {"hour": 9, "minute": 12}
